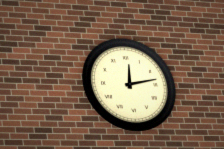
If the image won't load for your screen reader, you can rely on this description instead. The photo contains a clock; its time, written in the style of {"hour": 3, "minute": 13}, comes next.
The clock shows {"hour": 12, "minute": 13}
